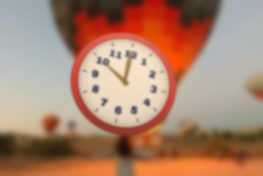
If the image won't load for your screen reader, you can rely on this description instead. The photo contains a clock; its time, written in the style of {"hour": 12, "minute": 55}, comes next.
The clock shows {"hour": 10, "minute": 0}
